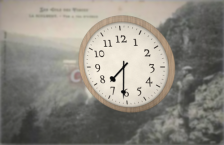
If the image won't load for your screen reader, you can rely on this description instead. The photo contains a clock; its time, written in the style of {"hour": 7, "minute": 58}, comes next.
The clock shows {"hour": 7, "minute": 31}
